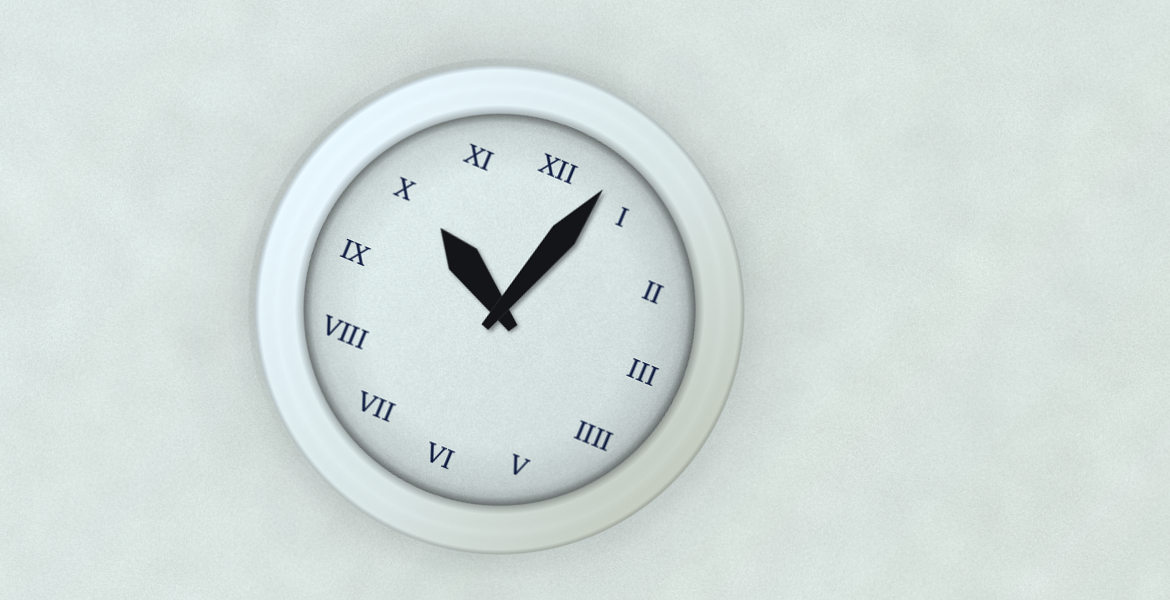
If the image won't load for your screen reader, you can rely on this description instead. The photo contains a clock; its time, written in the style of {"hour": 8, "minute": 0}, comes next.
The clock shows {"hour": 10, "minute": 3}
